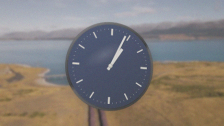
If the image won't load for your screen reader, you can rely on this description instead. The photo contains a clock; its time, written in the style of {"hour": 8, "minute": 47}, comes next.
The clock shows {"hour": 1, "minute": 4}
